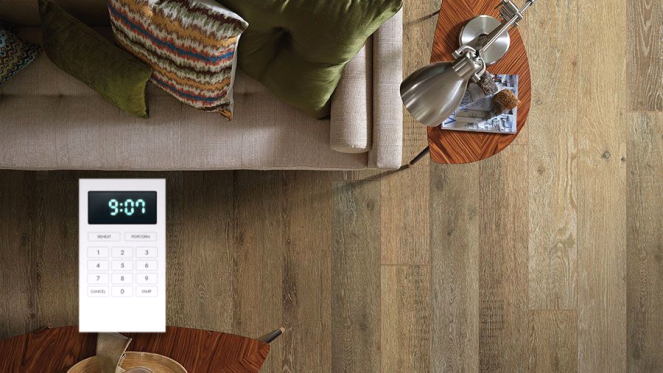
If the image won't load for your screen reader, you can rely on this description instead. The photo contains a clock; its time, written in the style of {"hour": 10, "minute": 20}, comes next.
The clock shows {"hour": 9, "minute": 7}
